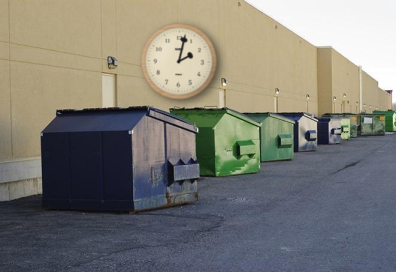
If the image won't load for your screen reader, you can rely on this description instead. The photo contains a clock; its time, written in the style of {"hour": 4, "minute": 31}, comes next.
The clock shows {"hour": 2, "minute": 2}
